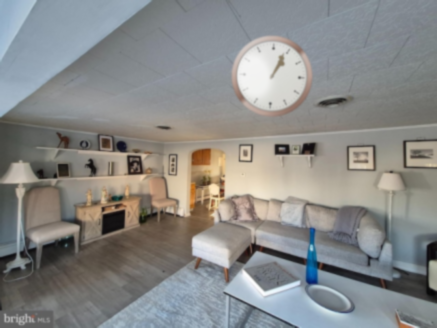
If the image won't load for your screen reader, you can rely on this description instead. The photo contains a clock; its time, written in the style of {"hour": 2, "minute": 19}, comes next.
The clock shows {"hour": 1, "minute": 4}
